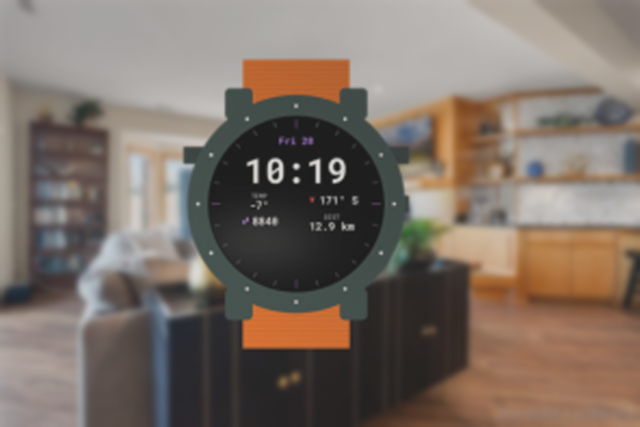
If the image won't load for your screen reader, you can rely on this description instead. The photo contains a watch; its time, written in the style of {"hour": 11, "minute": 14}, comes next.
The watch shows {"hour": 10, "minute": 19}
